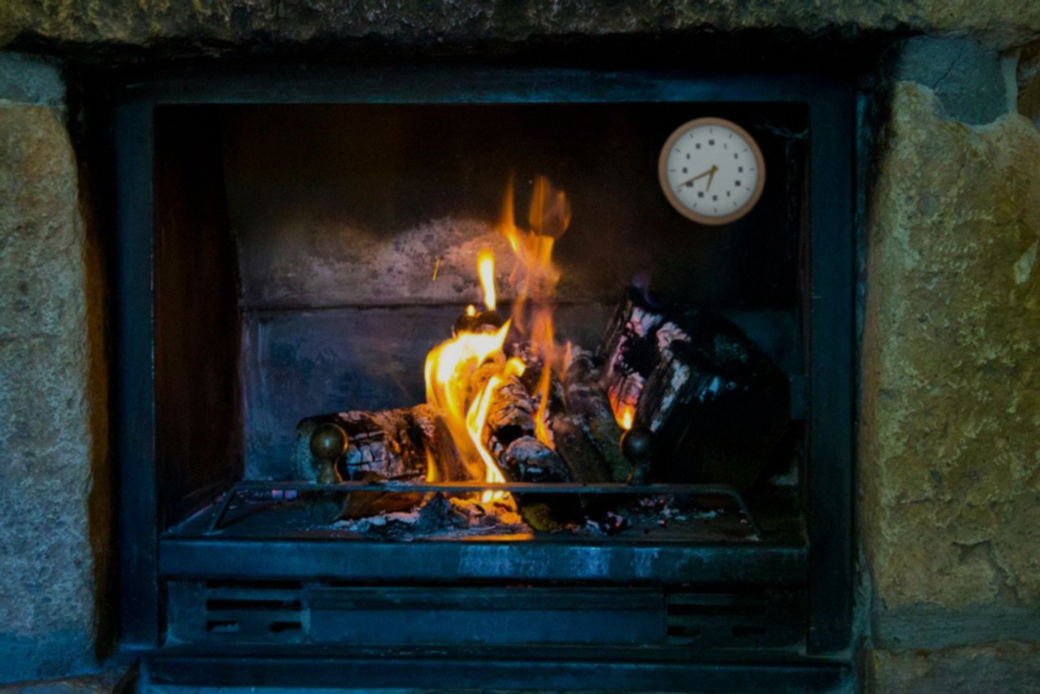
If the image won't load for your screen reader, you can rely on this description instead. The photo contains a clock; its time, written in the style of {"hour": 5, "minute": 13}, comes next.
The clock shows {"hour": 6, "minute": 41}
